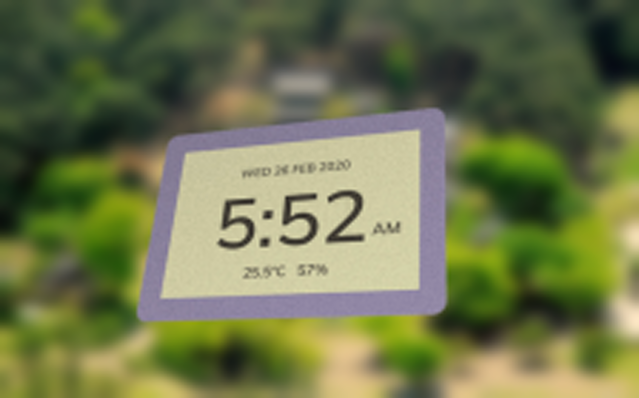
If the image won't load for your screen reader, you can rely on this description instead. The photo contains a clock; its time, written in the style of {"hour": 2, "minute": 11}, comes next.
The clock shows {"hour": 5, "minute": 52}
